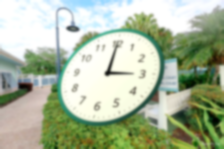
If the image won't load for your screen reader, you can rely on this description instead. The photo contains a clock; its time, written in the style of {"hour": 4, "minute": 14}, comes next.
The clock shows {"hour": 3, "minute": 0}
